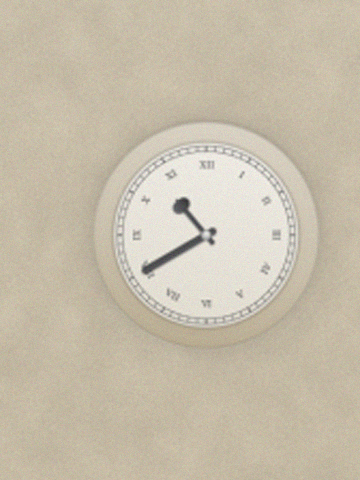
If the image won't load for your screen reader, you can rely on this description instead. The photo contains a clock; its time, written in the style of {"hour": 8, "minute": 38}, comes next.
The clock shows {"hour": 10, "minute": 40}
